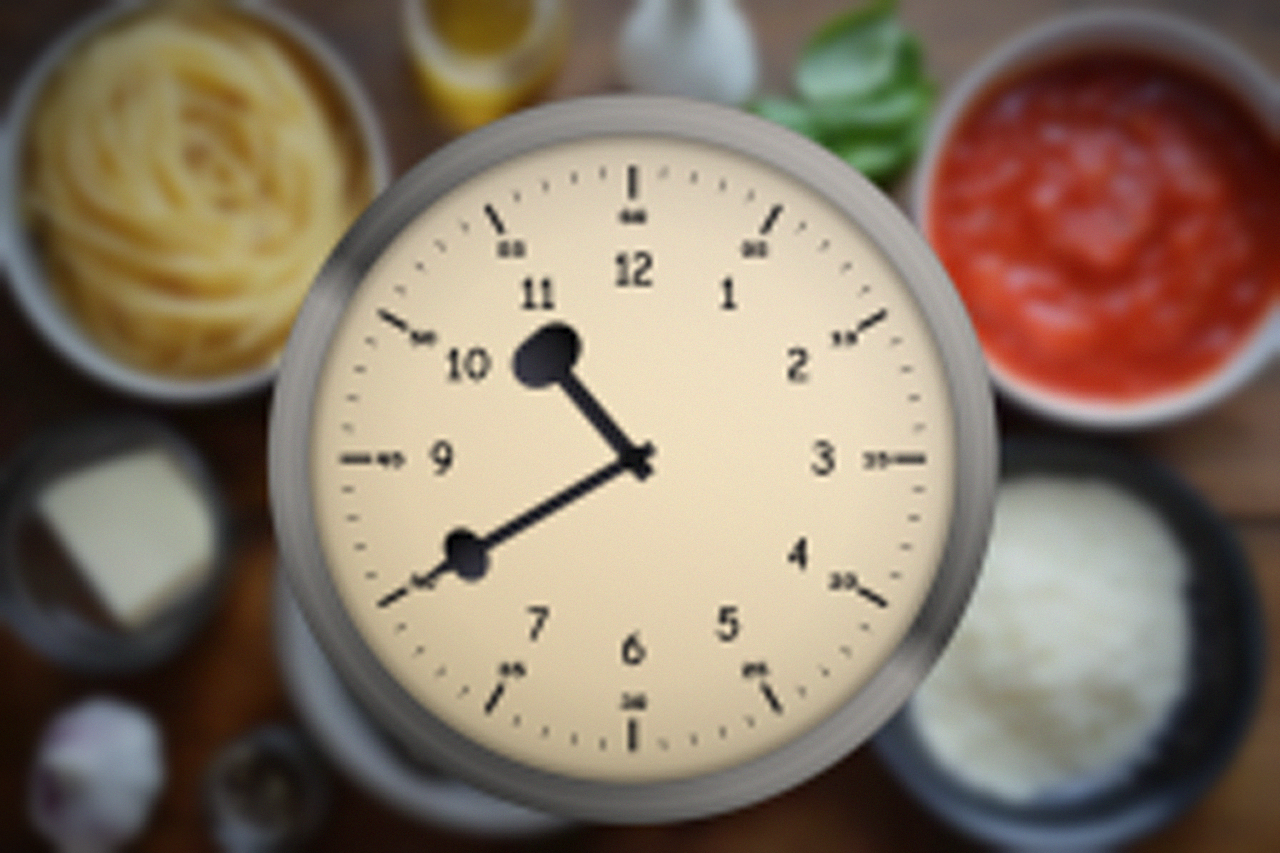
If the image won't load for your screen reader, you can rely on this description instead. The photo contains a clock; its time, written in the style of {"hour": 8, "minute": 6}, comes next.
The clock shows {"hour": 10, "minute": 40}
